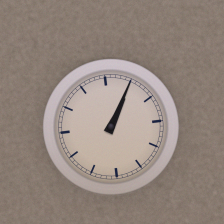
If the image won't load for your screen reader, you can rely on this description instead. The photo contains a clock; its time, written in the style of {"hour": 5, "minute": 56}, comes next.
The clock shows {"hour": 1, "minute": 5}
